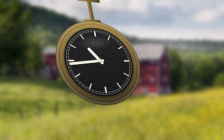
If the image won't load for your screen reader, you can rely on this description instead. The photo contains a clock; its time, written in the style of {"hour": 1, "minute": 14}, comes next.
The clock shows {"hour": 10, "minute": 44}
